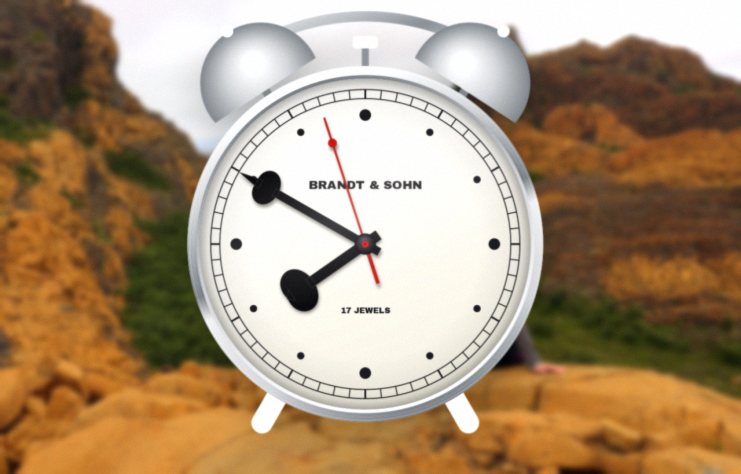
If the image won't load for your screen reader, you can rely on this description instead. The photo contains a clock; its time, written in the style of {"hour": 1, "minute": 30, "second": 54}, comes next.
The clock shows {"hour": 7, "minute": 49, "second": 57}
